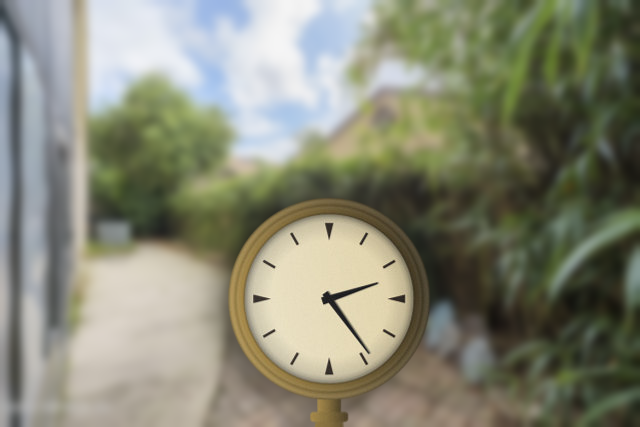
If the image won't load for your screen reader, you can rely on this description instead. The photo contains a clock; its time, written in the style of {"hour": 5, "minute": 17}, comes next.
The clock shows {"hour": 2, "minute": 24}
